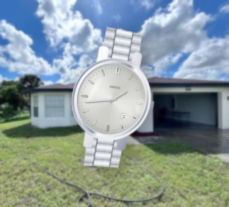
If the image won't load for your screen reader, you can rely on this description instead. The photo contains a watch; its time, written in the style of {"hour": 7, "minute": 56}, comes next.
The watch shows {"hour": 1, "minute": 43}
